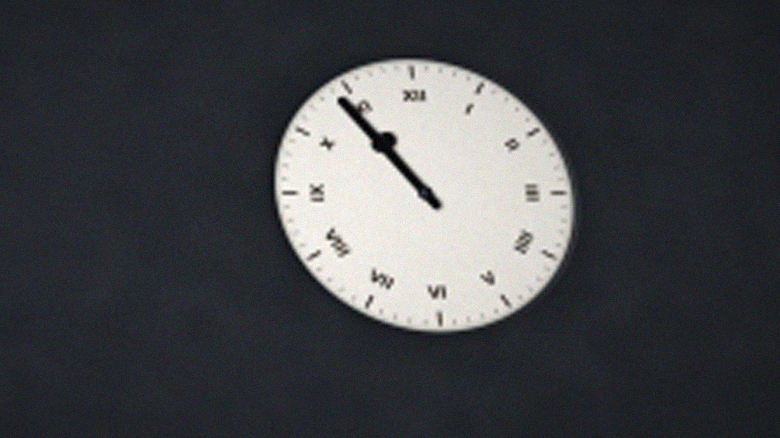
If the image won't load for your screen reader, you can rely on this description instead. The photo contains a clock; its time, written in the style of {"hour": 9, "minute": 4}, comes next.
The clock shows {"hour": 10, "minute": 54}
